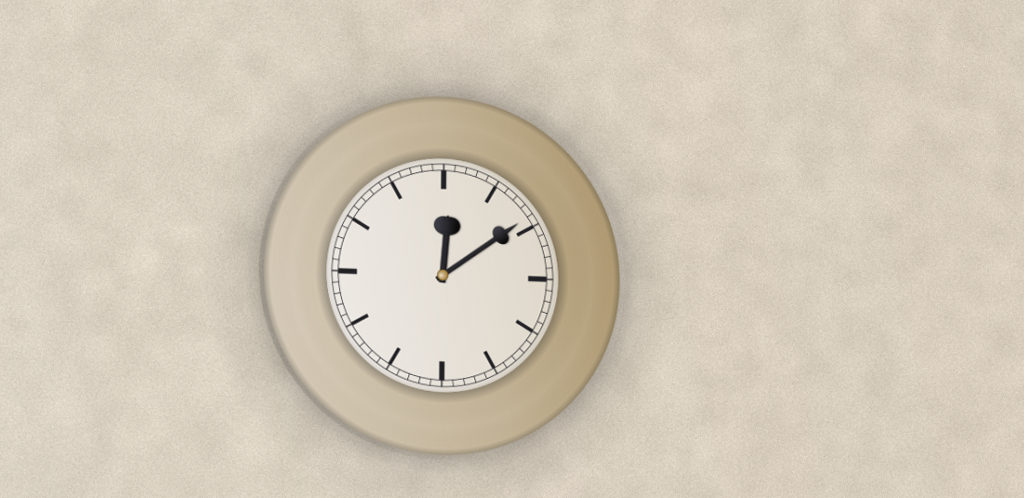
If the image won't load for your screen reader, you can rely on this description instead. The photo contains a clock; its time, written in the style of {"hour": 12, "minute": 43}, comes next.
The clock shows {"hour": 12, "minute": 9}
